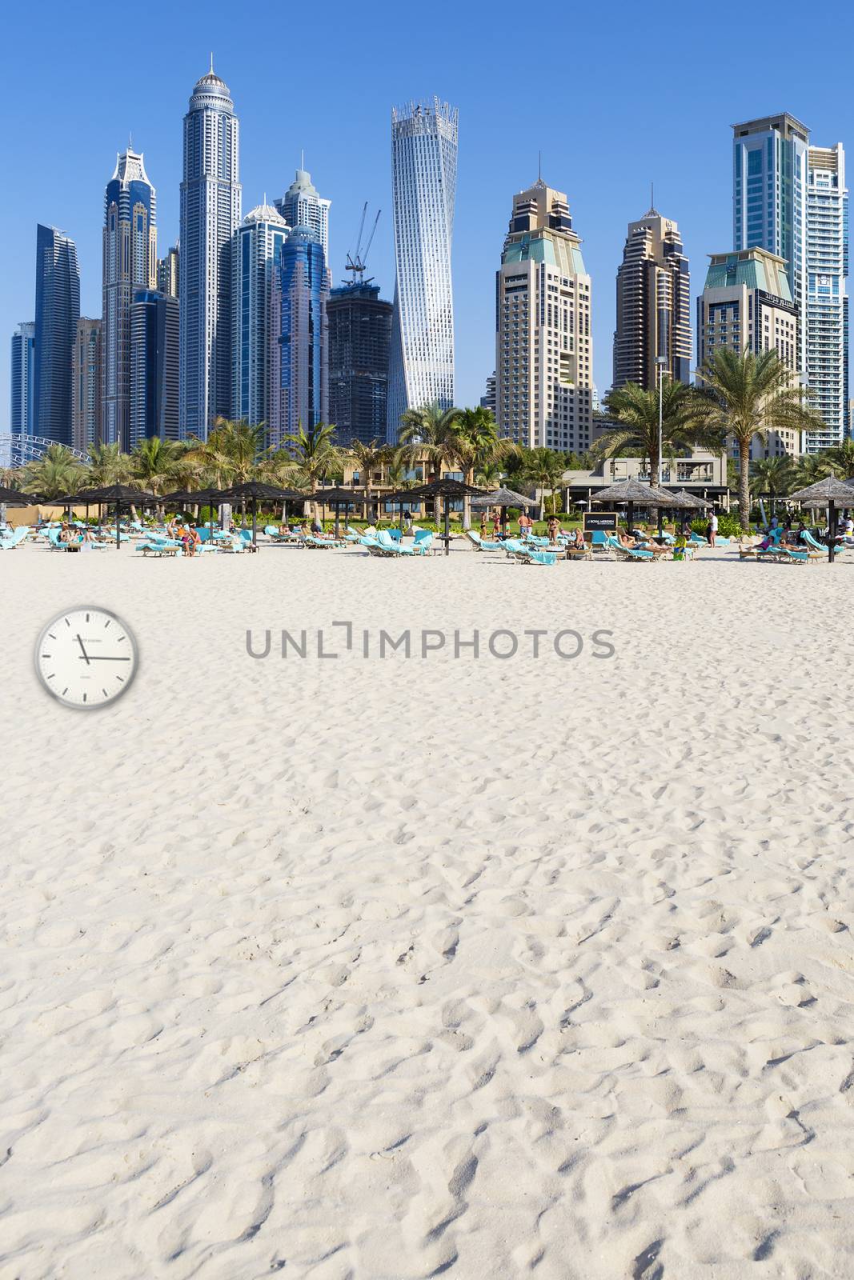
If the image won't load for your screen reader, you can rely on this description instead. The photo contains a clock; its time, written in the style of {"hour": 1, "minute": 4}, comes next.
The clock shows {"hour": 11, "minute": 15}
